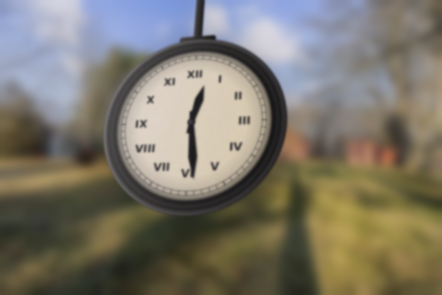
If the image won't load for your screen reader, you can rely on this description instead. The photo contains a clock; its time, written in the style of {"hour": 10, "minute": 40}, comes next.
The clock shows {"hour": 12, "minute": 29}
